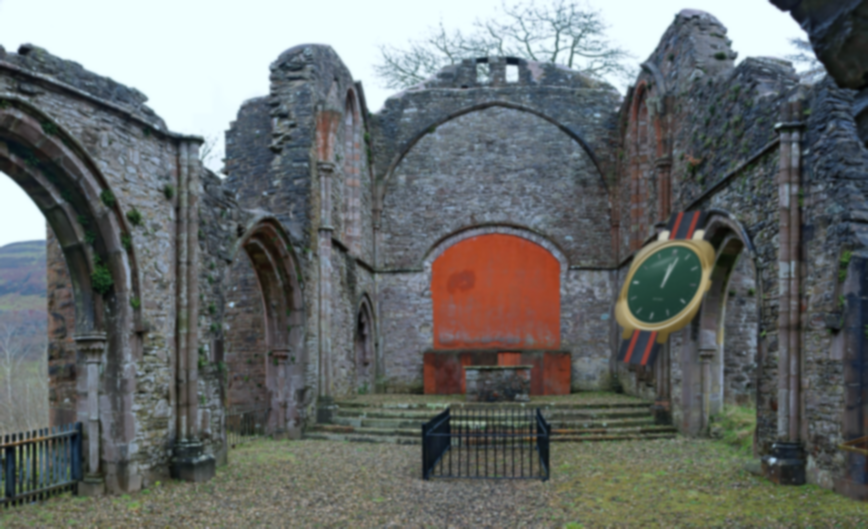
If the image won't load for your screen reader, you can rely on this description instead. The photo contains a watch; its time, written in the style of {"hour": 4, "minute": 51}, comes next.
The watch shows {"hour": 12, "minute": 2}
